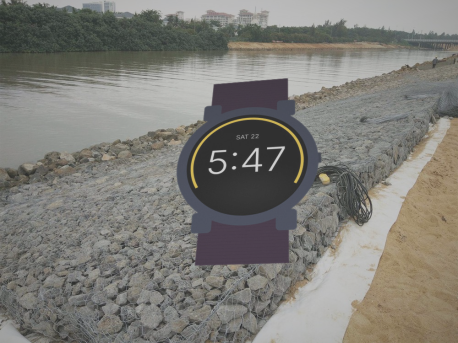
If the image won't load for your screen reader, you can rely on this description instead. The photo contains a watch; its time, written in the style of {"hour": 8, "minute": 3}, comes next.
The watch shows {"hour": 5, "minute": 47}
